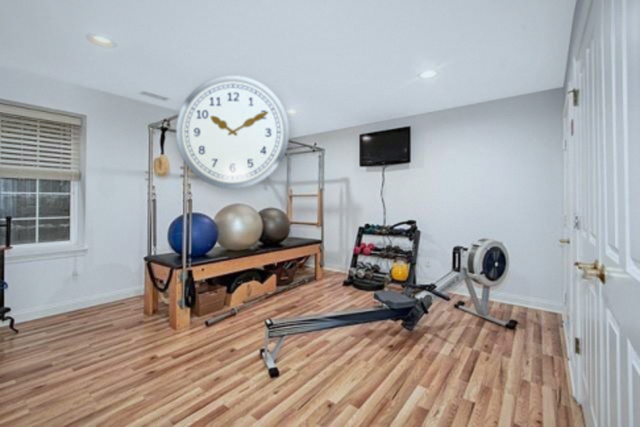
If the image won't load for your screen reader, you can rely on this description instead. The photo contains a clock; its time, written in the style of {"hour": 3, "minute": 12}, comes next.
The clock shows {"hour": 10, "minute": 10}
